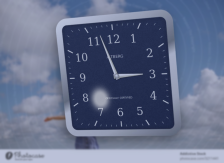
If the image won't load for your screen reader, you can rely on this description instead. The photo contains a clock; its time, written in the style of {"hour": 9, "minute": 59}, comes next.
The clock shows {"hour": 2, "minute": 57}
